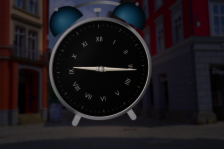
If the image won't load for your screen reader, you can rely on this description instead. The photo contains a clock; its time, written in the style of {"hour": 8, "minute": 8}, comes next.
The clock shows {"hour": 9, "minute": 16}
